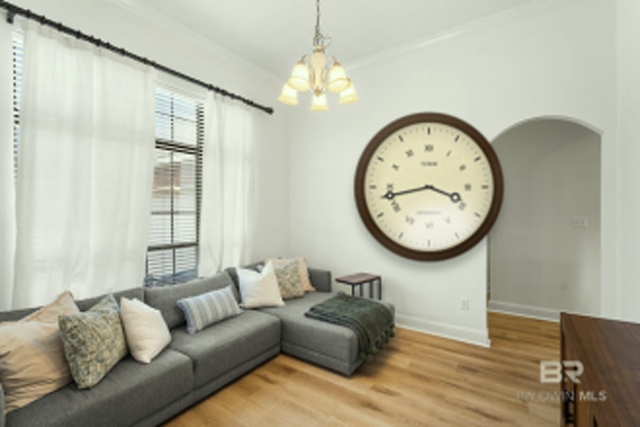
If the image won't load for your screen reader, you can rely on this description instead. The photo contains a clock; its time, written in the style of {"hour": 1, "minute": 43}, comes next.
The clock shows {"hour": 3, "minute": 43}
